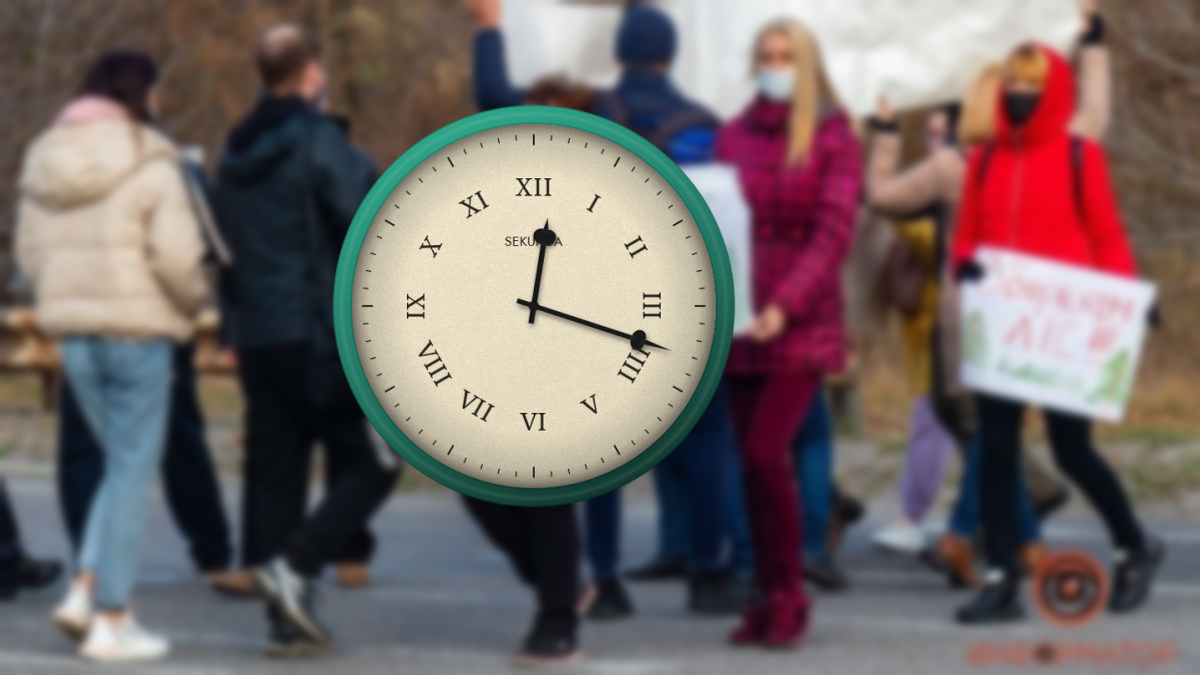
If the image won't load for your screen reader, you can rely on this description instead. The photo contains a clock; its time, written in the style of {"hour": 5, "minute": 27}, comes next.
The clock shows {"hour": 12, "minute": 18}
